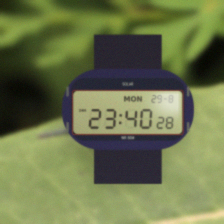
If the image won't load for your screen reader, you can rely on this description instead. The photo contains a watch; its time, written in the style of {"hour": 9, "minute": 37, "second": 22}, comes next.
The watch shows {"hour": 23, "minute": 40, "second": 28}
